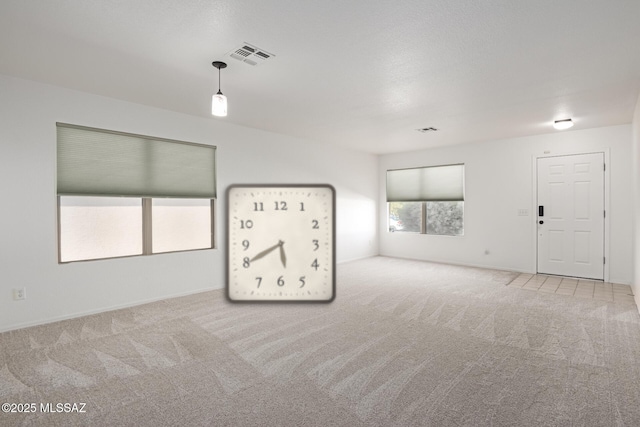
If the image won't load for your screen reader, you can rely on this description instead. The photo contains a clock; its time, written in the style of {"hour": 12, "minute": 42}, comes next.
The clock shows {"hour": 5, "minute": 40}
